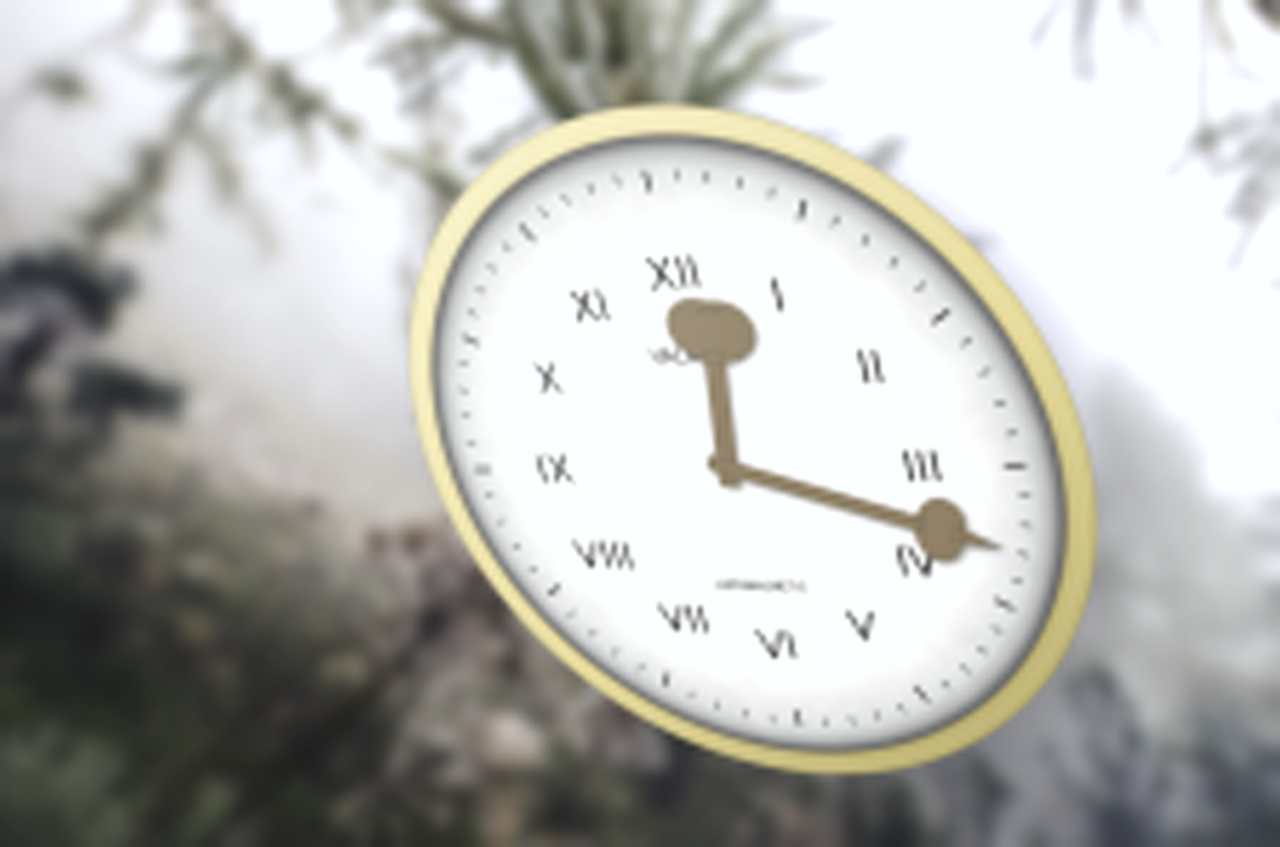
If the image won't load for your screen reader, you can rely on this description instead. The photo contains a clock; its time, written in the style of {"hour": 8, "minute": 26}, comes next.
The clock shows {"hour": 12, "minute": 18}
